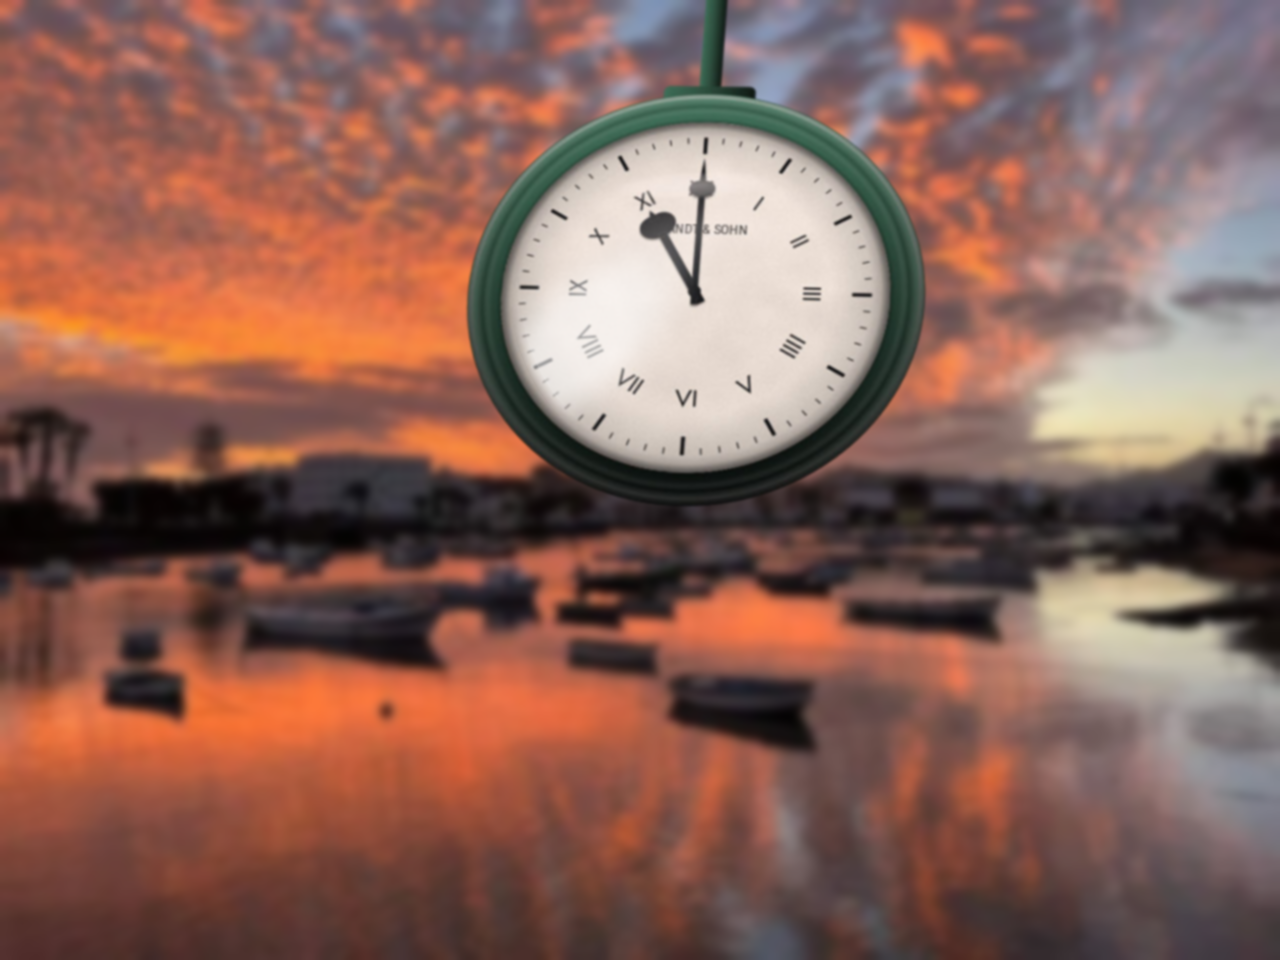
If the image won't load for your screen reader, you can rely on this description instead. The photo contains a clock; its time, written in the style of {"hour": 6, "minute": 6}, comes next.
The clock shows {"hour": 11, "minute": 0}
